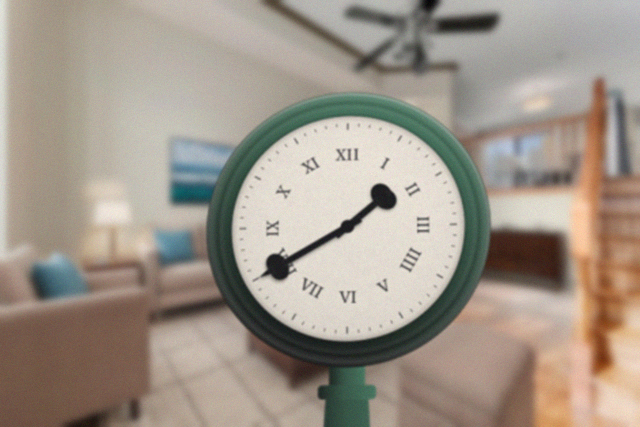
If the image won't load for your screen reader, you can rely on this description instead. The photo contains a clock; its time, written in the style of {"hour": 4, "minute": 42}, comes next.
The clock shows {"hour": 1, "minute": 40}
